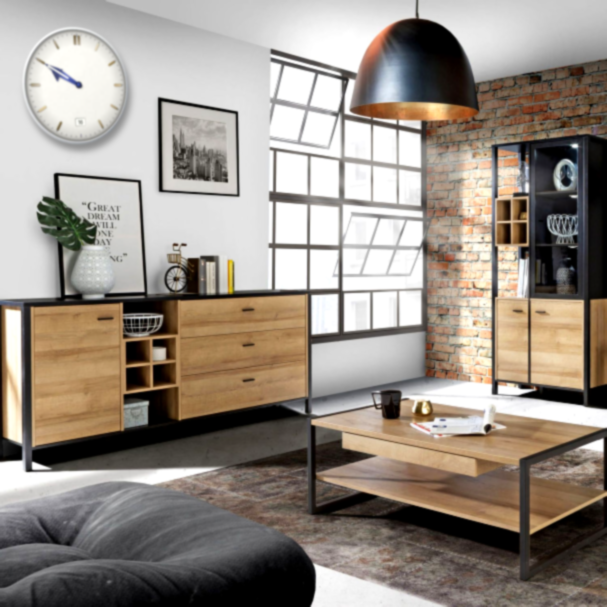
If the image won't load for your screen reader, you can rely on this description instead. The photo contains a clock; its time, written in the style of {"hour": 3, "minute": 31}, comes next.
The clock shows {"hour": 9, "minute": 50}
